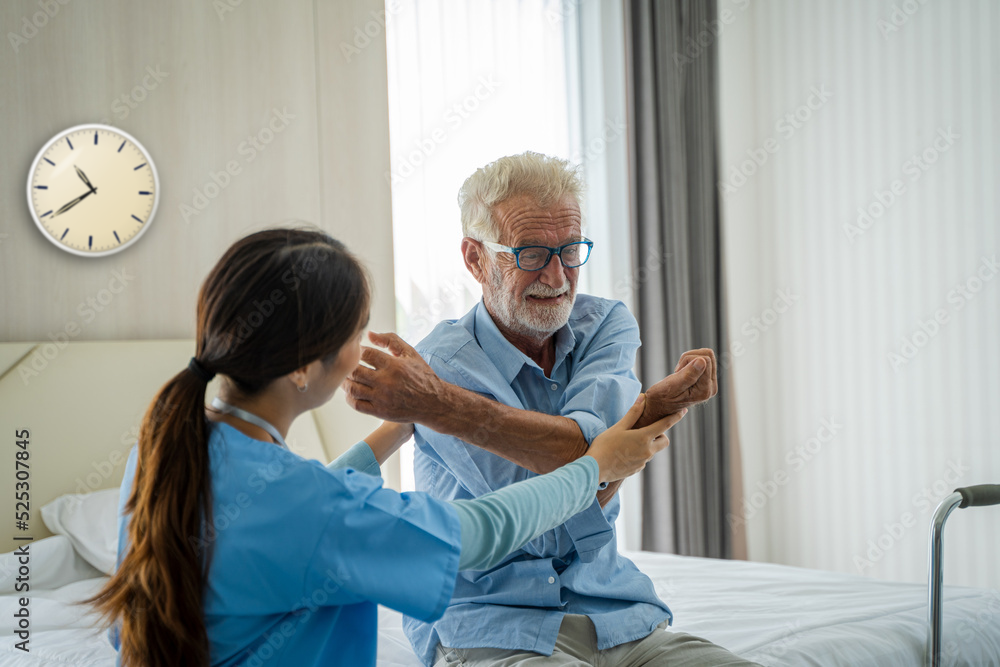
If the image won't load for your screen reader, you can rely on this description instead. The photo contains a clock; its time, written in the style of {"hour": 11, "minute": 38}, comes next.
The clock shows {"hour": 10, "minute": 39}
